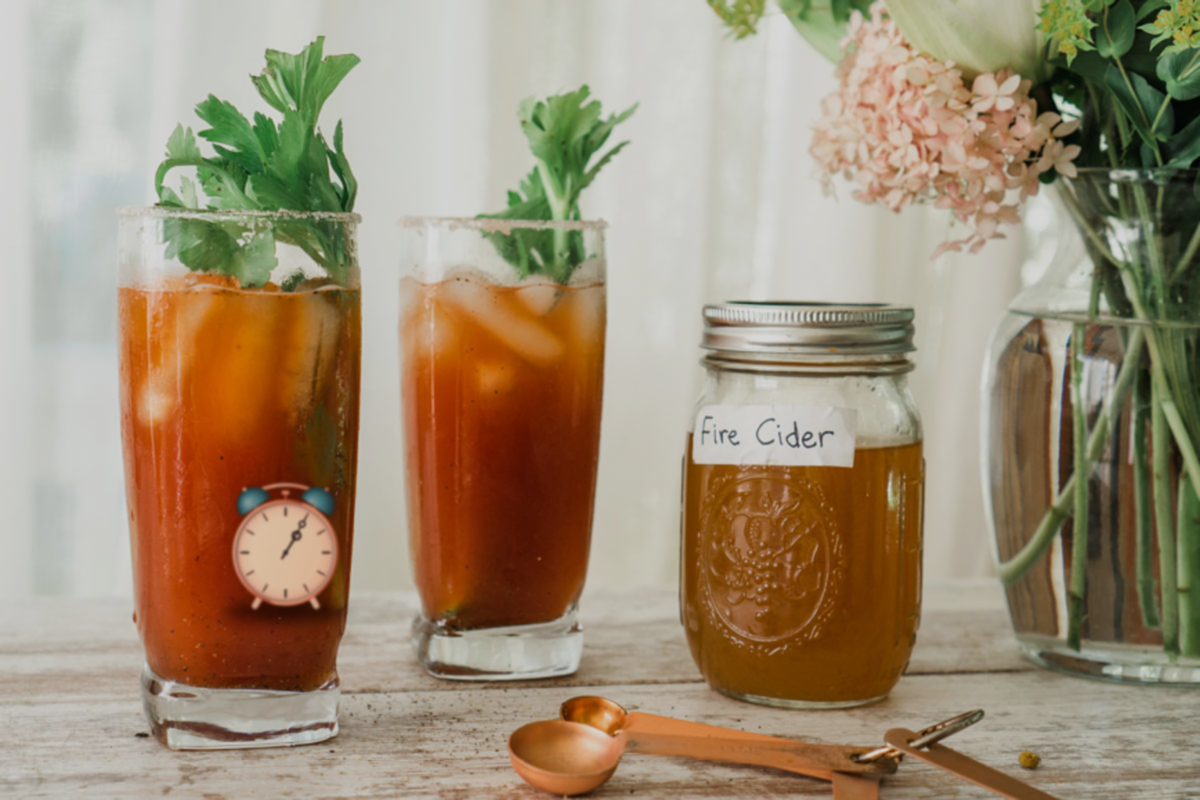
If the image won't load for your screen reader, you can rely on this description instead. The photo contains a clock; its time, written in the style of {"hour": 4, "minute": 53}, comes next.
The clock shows {"hour": 1, "minute": 5}
